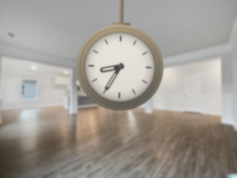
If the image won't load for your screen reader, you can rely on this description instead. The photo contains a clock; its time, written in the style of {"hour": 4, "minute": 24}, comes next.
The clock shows {"hour": 8, "minute": 35}
